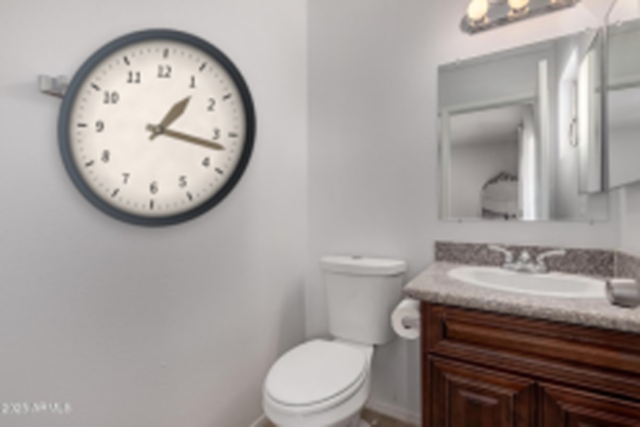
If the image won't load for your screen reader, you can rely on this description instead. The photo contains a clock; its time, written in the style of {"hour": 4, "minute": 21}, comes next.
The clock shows {"hour": 1, "minute": 17}
